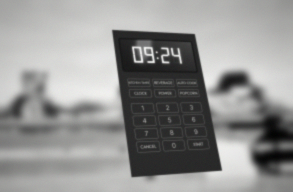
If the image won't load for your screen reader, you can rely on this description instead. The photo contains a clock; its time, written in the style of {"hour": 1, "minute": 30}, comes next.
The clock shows {"hour": 9, "minute": 24}
